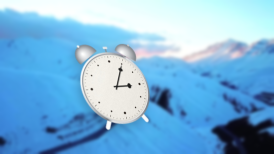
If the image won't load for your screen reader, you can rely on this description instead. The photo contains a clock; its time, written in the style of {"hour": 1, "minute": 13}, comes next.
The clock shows {"hour": 3, "minute": 5}
